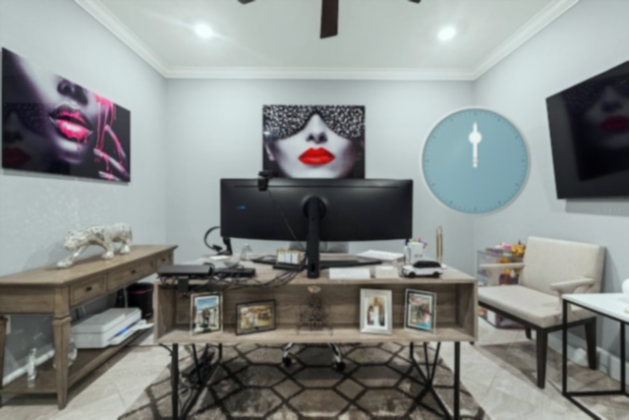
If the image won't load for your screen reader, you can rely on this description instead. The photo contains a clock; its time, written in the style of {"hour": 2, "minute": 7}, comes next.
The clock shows {"hour": 12, "minute": 0}
